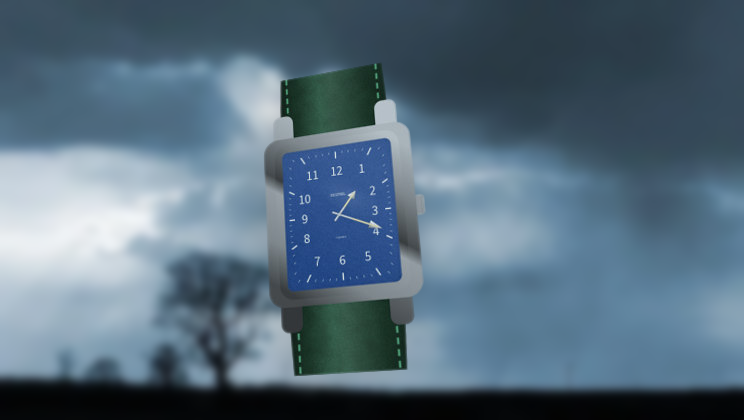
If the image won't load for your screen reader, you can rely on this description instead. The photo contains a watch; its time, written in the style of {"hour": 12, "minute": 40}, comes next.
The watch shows {"hour": 1, "minute": 19}
